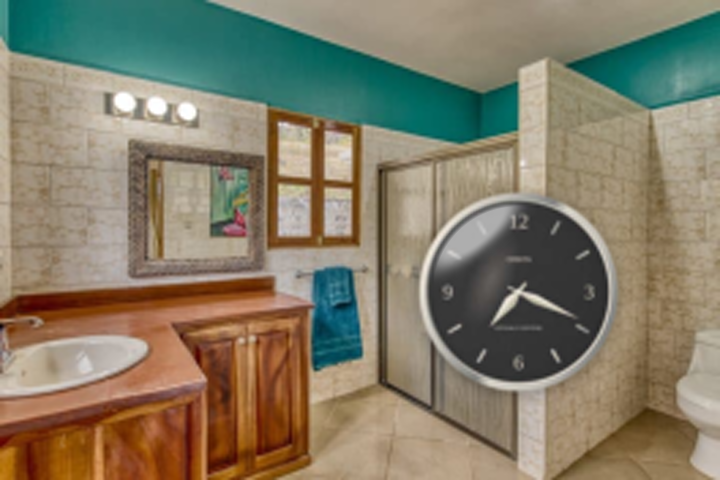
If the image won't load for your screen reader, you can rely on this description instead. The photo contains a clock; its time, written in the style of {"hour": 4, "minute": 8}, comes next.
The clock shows {"hour": 7, "minute": 19}
